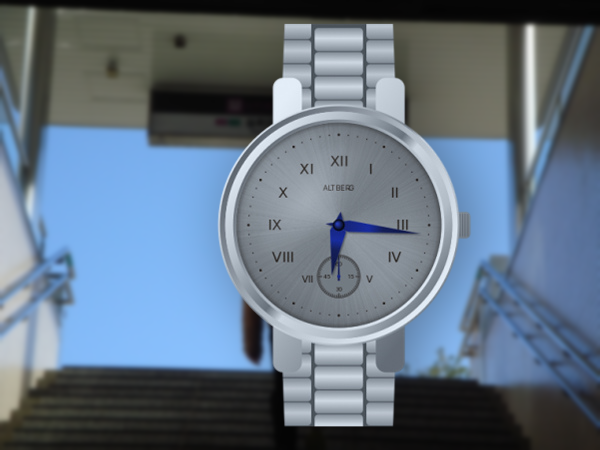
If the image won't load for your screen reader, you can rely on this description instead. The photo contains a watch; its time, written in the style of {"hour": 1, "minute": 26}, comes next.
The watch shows {"hour": 6, "minute": 16}
